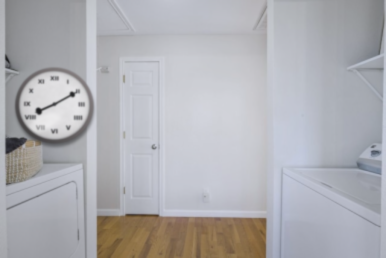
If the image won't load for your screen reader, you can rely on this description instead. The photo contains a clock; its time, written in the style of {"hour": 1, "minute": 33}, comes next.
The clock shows {"hour": 8, "minute": 10}
